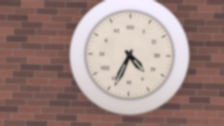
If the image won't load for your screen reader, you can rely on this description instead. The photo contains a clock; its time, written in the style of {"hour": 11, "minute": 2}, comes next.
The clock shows {"hour": 4, "minute": 34}
